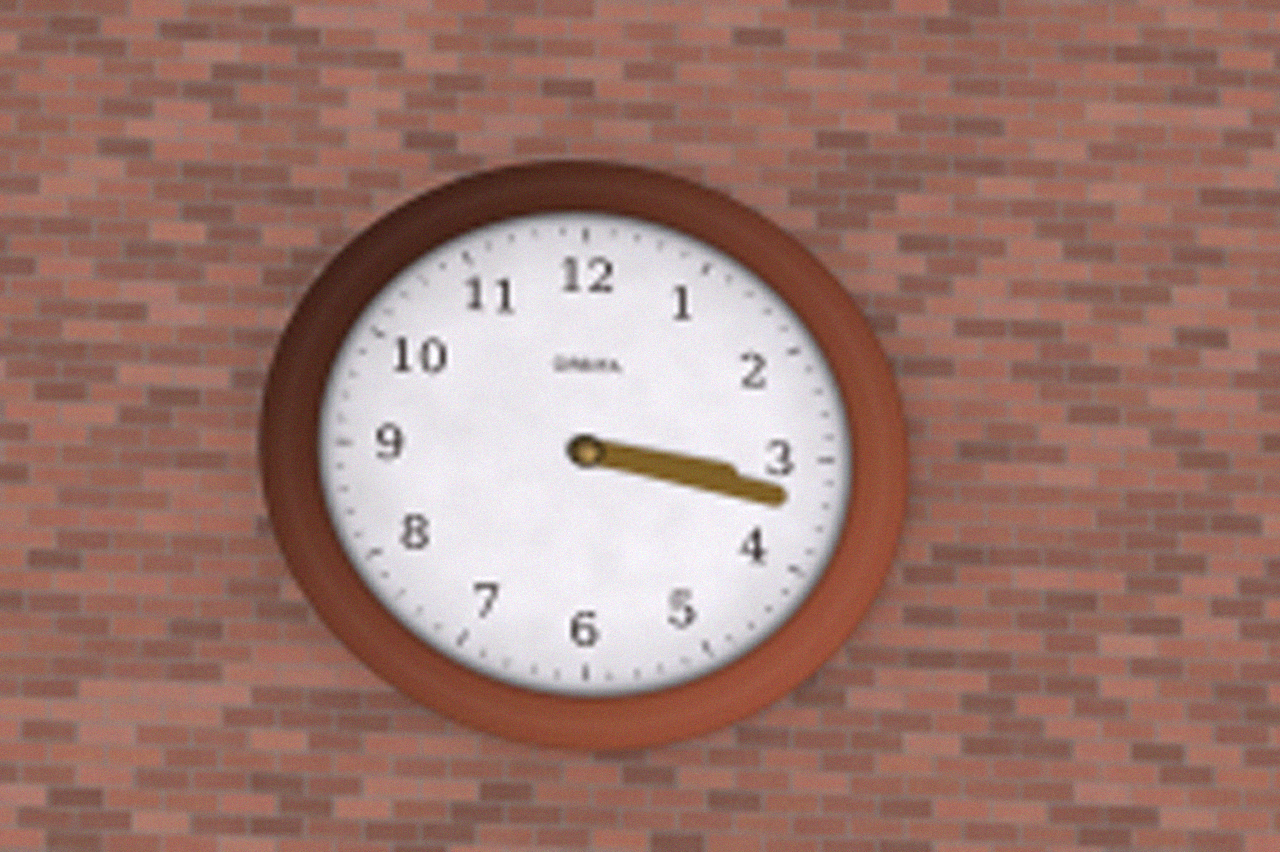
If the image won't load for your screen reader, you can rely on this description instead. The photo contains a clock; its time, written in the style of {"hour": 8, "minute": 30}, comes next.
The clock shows {"hour": 3, "minute": 17}
